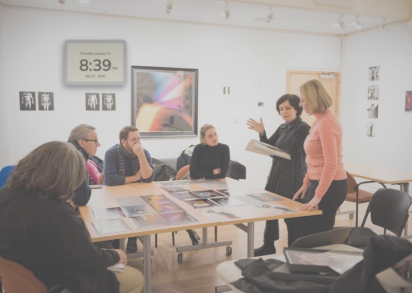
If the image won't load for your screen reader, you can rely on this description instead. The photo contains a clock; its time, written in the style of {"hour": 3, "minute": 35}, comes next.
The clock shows {"hour": 8, "minute": 39}
